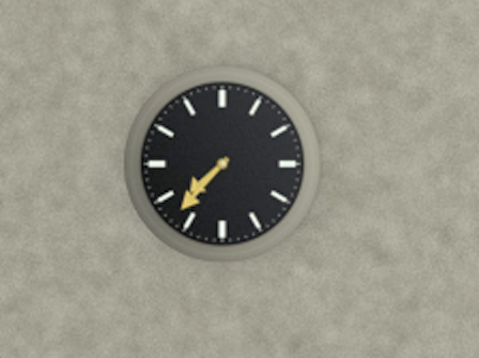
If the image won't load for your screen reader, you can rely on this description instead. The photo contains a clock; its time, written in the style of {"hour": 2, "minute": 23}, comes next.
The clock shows {"hour": 7, "minute": 37}
